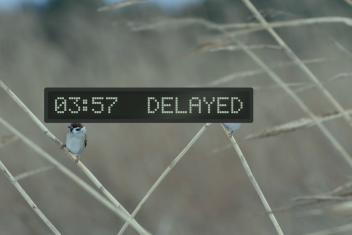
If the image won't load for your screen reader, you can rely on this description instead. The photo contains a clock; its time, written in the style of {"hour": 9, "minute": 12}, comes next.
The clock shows {"hour": 3, "minute": 57}
